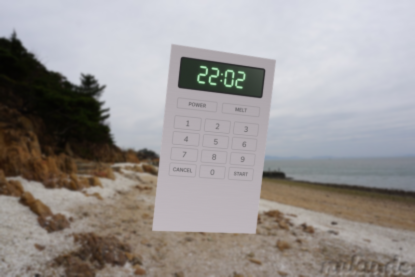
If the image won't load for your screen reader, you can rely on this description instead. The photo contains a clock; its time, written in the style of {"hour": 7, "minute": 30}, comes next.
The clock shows {"hour": 22, "minute": 2}
